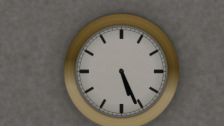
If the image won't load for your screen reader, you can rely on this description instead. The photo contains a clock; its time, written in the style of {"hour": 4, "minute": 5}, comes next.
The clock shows {"hour": 5, "minute": 26}
